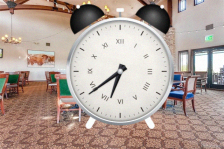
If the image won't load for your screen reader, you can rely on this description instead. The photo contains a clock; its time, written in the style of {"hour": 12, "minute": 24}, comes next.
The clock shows {"hour": 6, "minute": 39}
